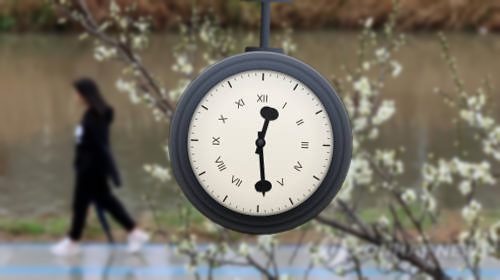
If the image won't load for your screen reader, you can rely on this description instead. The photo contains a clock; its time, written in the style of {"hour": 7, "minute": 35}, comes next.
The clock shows {"hour": 12, "minute": 29}
